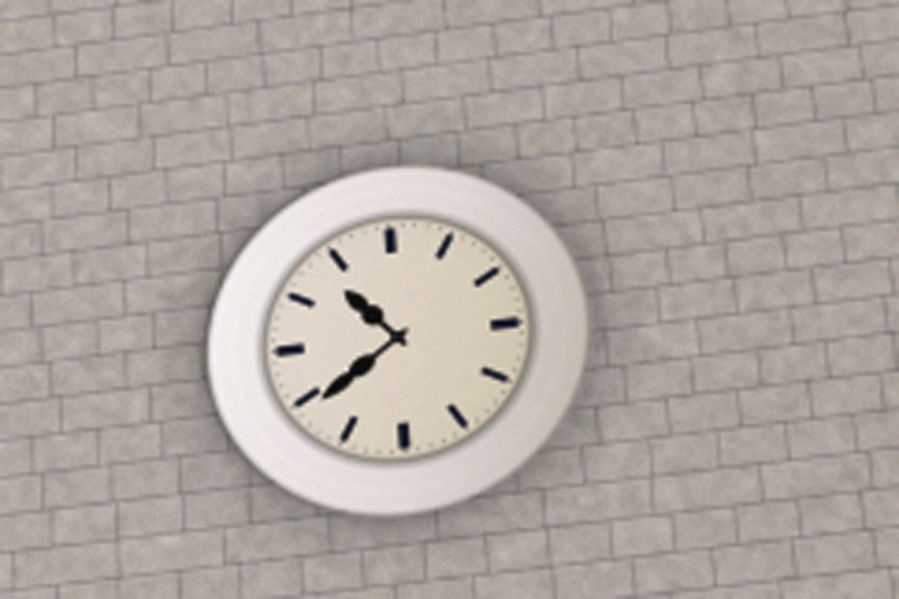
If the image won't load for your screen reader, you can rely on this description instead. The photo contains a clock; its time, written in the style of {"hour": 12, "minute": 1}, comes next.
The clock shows {"hour": 10, "minute": 39}
